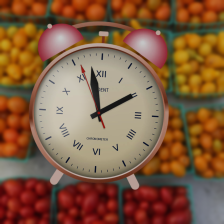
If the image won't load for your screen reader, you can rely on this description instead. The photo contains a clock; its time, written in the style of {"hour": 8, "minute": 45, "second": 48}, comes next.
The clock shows {"hour": 1, "minute": 57, "second": 56}
